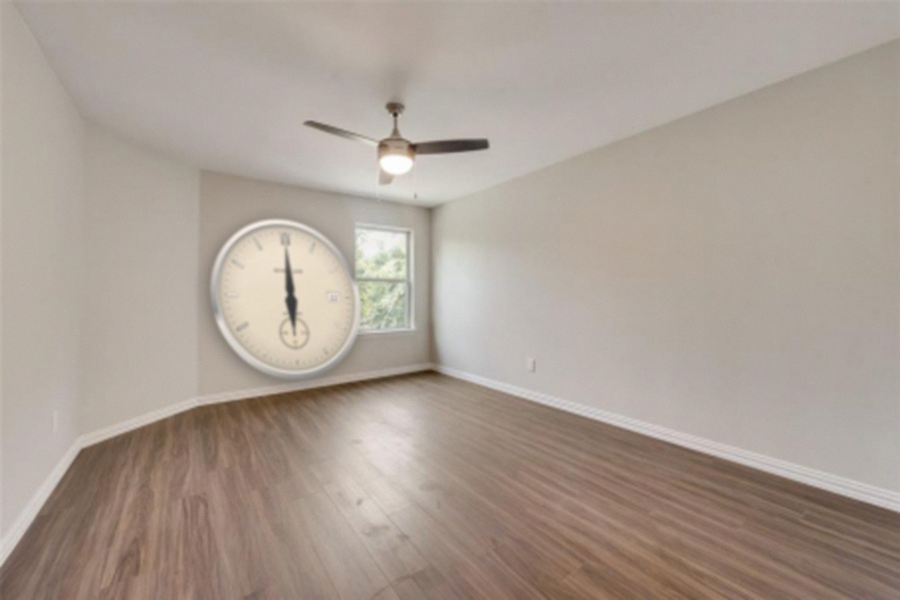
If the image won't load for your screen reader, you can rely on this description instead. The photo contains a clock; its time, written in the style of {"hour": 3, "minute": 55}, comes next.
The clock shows {"hour": 6, "minute": 0}
